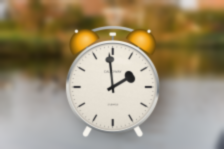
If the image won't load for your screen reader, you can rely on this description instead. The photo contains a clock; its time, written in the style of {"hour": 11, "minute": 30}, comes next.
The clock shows {"hour": 1, "minute": 59}
